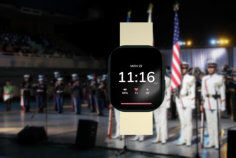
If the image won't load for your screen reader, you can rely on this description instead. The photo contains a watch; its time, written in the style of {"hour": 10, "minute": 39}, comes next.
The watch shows {"hour": 11, "minute": 16}
